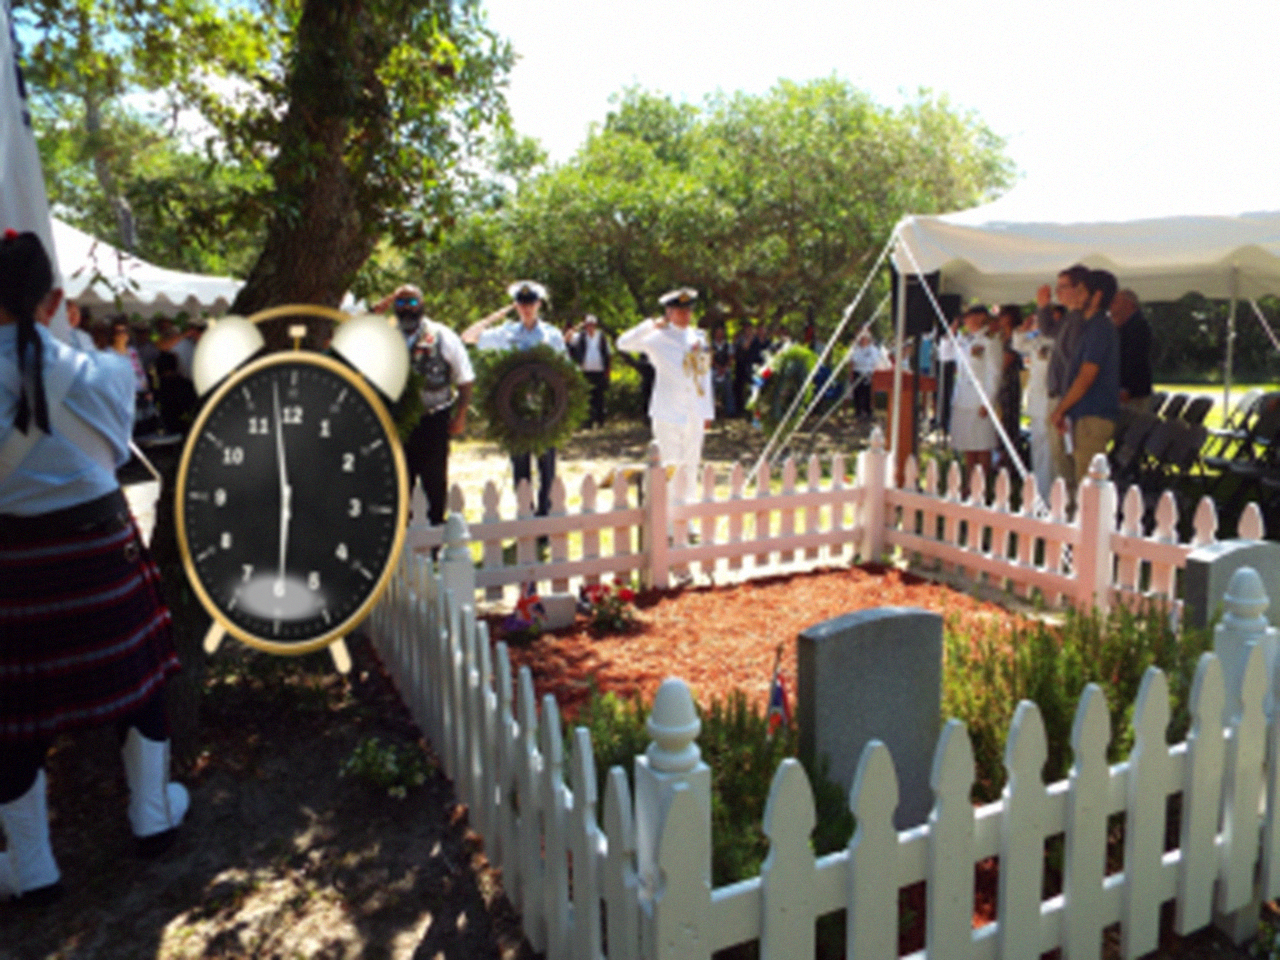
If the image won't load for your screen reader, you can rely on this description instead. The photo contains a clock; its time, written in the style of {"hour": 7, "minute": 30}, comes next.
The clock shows {"hour": 5, "minute": 58}
